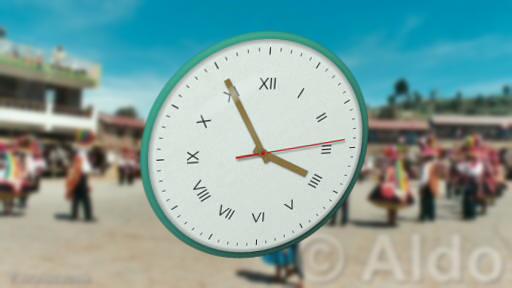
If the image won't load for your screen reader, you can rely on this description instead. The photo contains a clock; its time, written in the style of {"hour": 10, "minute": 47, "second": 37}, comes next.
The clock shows {"hour": 3, "minute": 55, "second": 14}
